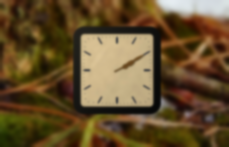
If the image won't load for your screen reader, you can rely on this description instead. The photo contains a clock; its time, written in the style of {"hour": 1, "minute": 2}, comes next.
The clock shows {"hour": 2, "minute": 10}
